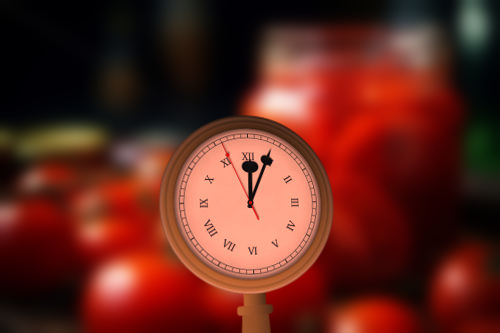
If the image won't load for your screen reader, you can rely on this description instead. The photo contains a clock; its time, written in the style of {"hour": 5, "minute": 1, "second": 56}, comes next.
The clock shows {"hour": 12, "minute": 3, "second": 56}
